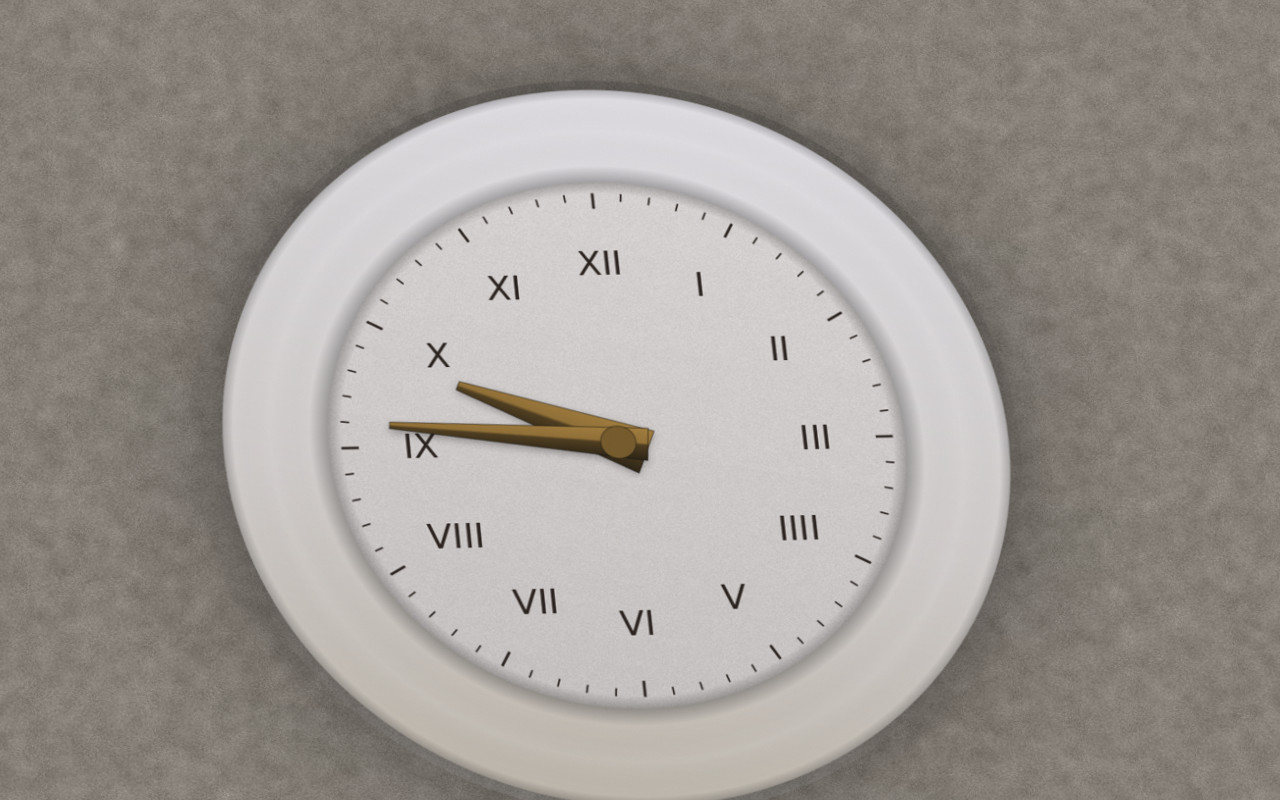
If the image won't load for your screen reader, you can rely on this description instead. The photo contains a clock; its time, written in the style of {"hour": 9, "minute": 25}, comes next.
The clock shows {"hour": 9, "minute": 46}
